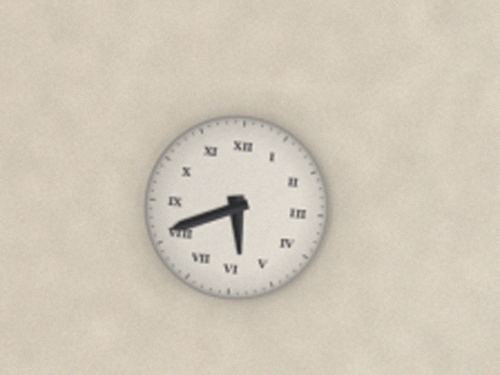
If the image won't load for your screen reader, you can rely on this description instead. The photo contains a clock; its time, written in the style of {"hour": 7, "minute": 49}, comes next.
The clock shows {"hour": 5, "minute": 41}
